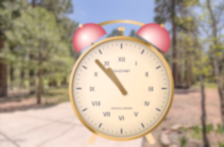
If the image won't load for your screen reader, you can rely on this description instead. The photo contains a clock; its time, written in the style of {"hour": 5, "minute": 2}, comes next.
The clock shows {"hour": 10, "minute": 53}
